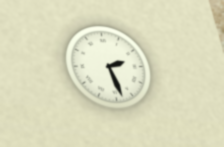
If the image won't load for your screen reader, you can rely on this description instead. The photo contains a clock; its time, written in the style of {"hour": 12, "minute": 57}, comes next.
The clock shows {"hour": 2, "minute": 28}
